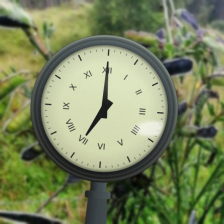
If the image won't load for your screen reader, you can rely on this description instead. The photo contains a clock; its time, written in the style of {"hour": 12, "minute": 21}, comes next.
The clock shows {"hour": 7, "minute": 0}
